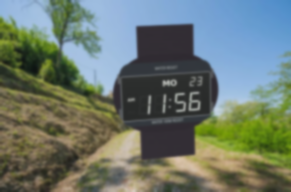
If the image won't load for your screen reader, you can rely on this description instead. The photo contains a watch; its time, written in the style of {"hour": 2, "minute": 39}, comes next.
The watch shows {"hour": 11, "minute": 56}
